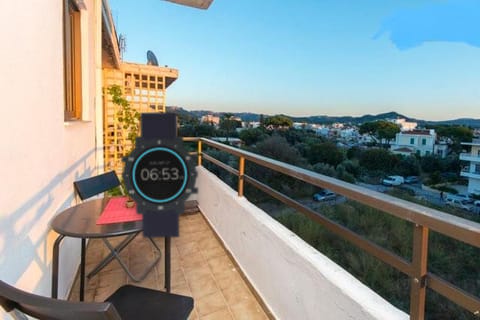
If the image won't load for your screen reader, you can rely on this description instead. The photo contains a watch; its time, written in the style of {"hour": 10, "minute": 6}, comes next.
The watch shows {"hour": 6, "minute": 53}
